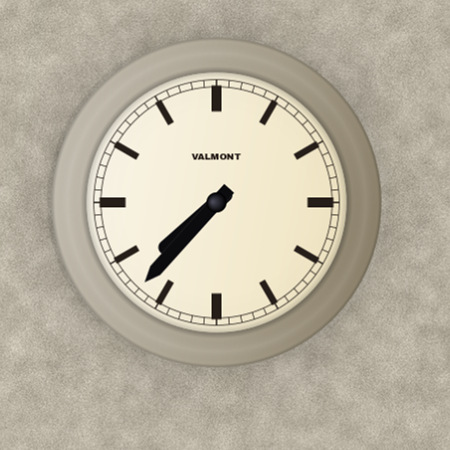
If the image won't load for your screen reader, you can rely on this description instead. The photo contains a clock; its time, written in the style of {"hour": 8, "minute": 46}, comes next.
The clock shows {"hour": 7, "minute": 37}
